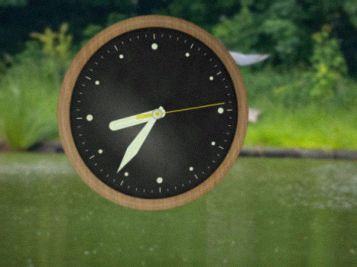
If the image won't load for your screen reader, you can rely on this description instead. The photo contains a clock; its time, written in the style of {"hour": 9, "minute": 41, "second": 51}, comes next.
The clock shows {"hour": 8, "minute": 36, "second": 14}
